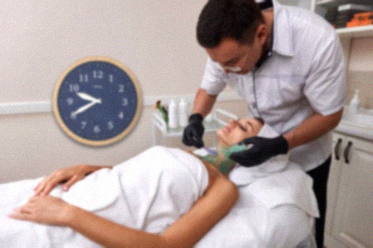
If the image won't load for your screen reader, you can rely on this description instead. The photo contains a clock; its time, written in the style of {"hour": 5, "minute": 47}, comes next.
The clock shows {"hour": 9, "minute": 40}
